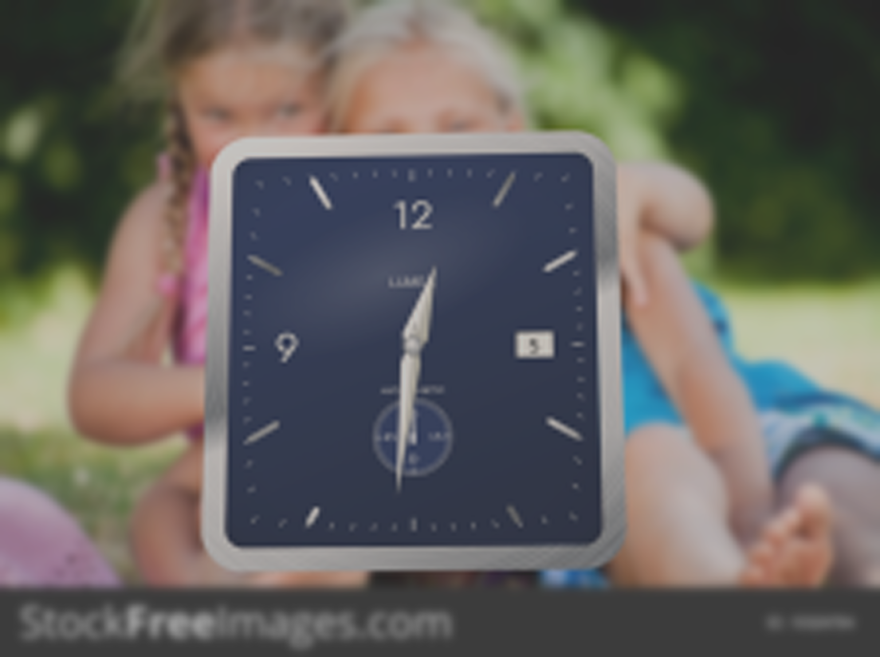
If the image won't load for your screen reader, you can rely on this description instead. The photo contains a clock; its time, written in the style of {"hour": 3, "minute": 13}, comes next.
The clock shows {"hour": 12, "minute": 31}
